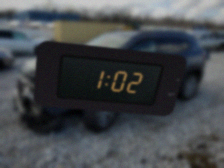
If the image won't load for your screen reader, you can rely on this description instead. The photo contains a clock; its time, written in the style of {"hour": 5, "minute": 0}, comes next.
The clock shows {"hour": 1, "minute": 2}
